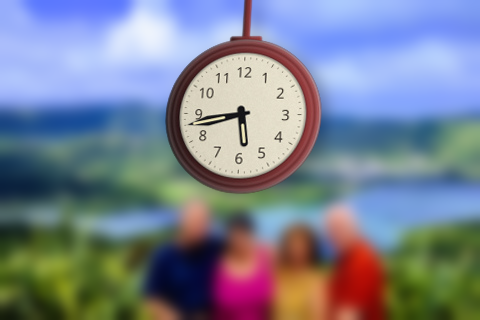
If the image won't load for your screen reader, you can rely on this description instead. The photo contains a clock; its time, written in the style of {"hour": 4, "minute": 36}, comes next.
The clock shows {"hour": 5, "minute": 43}
